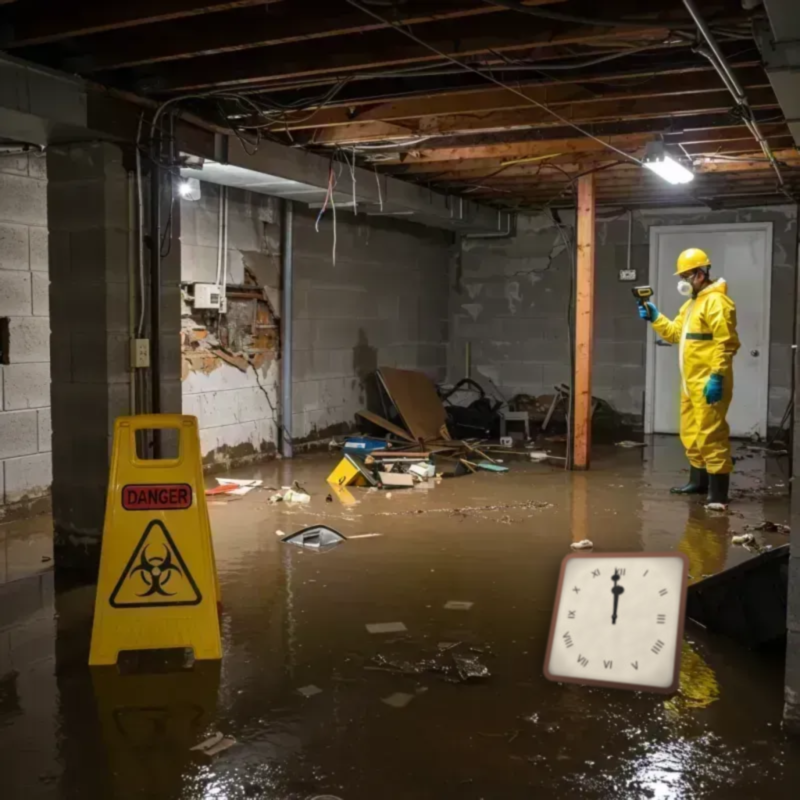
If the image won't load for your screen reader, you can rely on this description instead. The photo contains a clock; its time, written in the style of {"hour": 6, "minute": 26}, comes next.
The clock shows {"hour": 11, "minute": 59}
